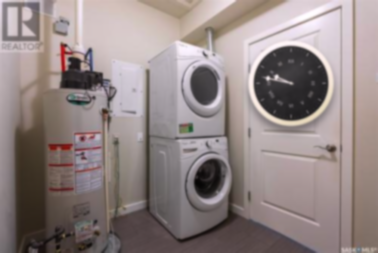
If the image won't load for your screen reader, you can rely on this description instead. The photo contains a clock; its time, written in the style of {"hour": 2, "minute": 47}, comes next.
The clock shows {"hour": 9, "minute": 47}
